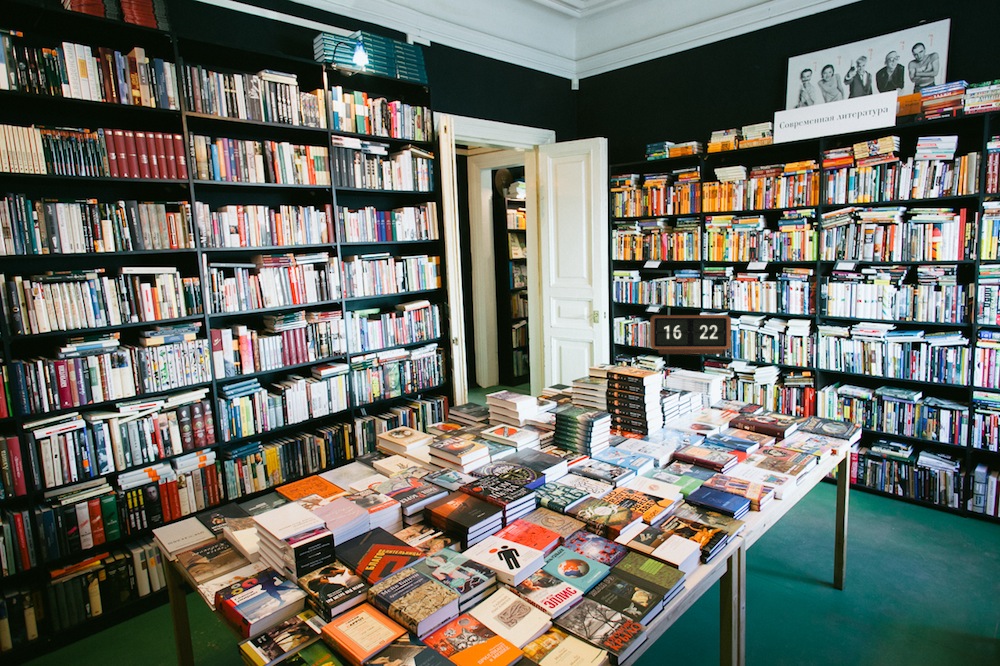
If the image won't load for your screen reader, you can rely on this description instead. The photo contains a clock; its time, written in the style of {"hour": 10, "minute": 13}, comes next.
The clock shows {"hour": 16, "minute": 22}
